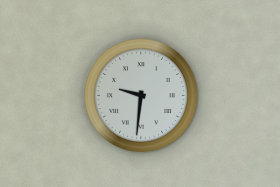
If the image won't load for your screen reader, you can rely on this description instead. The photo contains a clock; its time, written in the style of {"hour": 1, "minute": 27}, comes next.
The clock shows {"hour": 9, "minute": 31}
